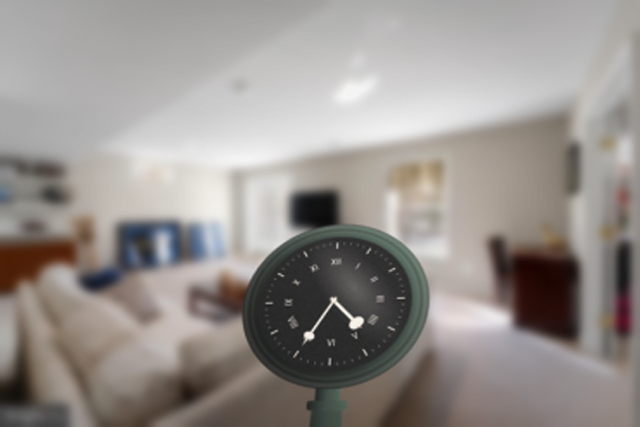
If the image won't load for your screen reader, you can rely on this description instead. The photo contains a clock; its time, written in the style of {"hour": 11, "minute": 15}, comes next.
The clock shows {"hour": 4, "minute": 35}
